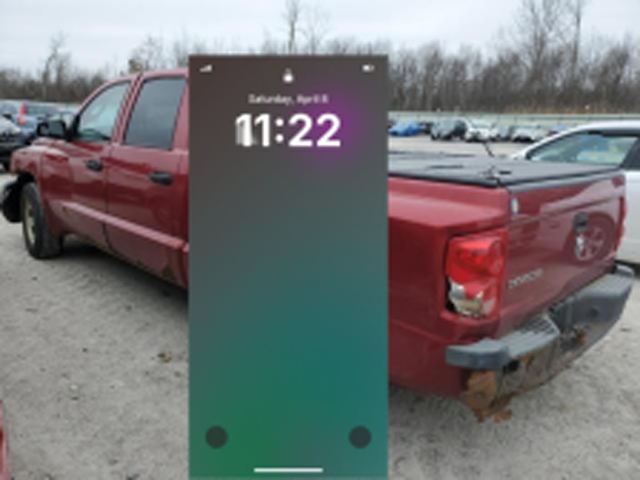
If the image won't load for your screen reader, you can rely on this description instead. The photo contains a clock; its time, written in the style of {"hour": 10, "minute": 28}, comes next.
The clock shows {"hour": 11, "minute": 22}
